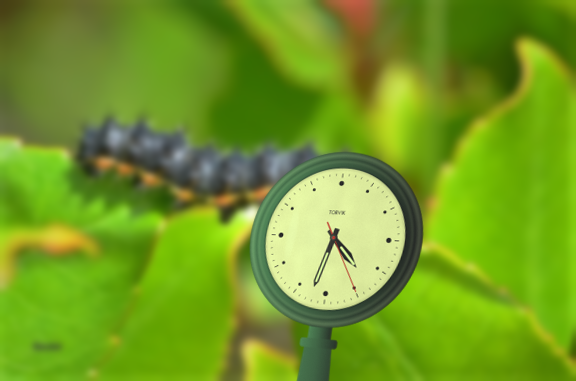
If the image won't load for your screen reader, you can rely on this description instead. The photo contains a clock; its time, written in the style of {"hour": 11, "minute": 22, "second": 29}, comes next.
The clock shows {"hour": 4, "minute": 32, "second": 25}
